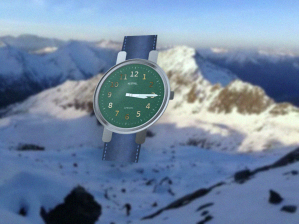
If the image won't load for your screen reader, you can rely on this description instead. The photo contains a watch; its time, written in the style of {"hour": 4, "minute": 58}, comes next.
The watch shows {"hour": 3, "minute": 15}
